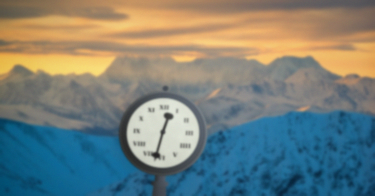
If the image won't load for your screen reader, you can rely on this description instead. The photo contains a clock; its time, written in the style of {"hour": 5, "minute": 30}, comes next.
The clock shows {"hour": 12, "minute": 32}
